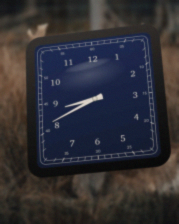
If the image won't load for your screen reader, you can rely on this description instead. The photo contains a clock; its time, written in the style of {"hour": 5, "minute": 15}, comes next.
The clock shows {"hour": 8, "minute": 41}
